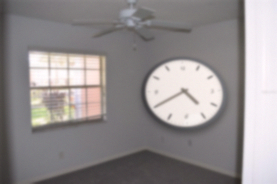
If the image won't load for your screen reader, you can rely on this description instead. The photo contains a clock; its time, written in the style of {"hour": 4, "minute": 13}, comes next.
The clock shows {"hour": 4, "minute": 40}
